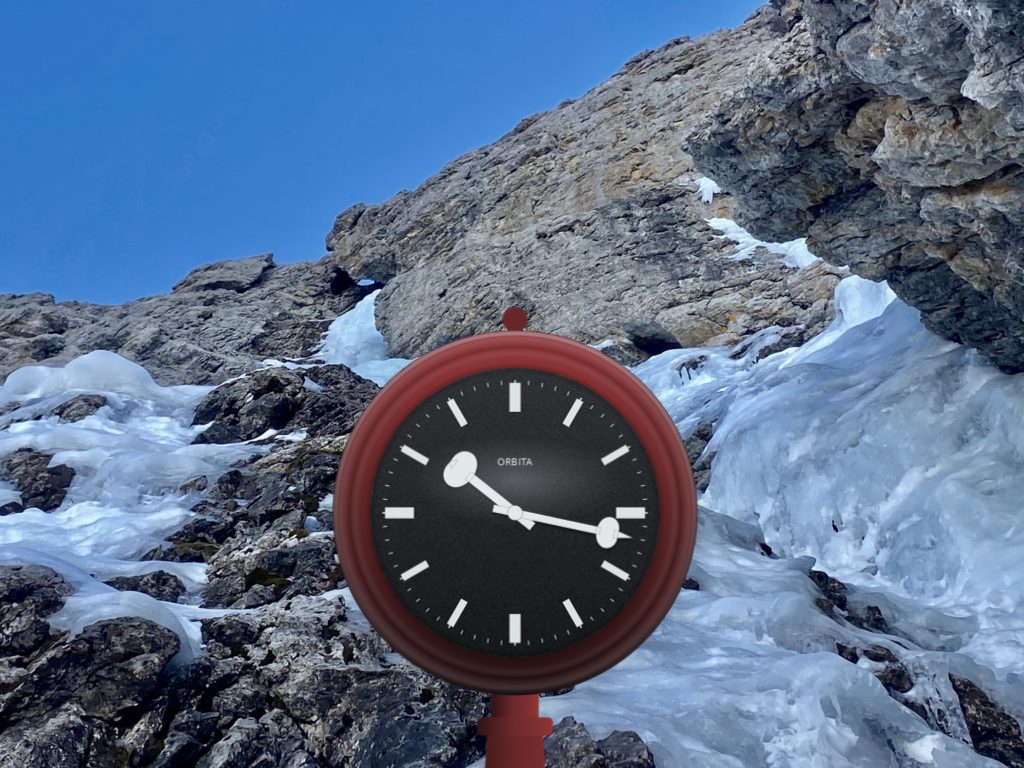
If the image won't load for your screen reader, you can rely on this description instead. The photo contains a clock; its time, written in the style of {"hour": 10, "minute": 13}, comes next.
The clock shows {"hour": 10, "minute": 17}
